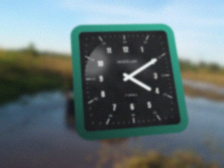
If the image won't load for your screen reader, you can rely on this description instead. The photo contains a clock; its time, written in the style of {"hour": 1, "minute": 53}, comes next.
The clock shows {"hour": 4, "minute": 10}
